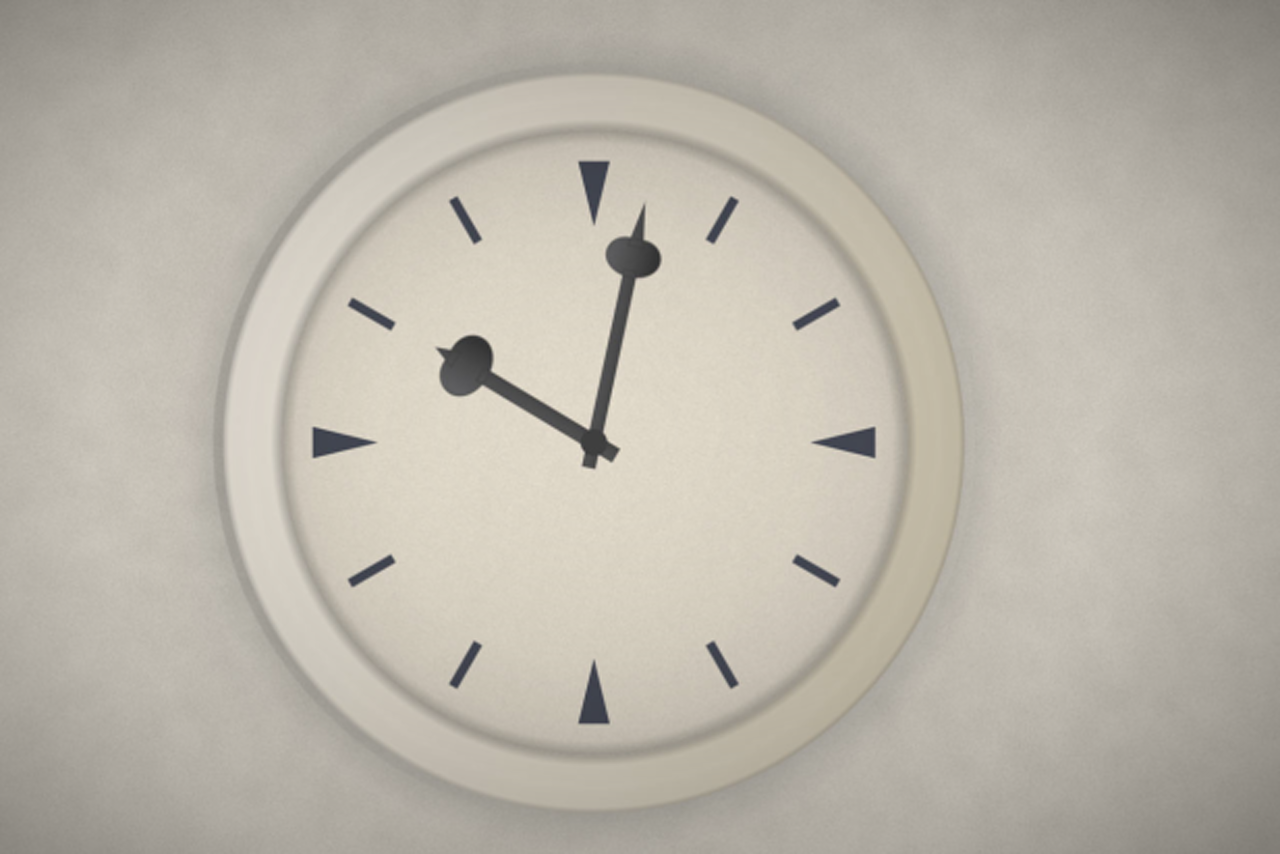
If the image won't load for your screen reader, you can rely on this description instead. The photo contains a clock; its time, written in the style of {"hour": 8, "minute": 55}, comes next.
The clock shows {"hour": 10, "minute": 2}
